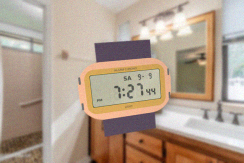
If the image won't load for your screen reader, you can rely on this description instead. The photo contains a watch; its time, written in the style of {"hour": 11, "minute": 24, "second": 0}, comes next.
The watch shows {"hour": 7, "minute": 27, "second": 44}
